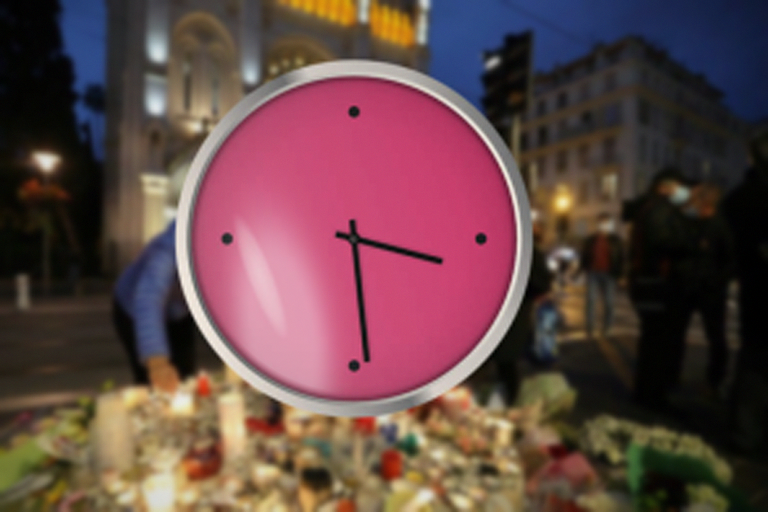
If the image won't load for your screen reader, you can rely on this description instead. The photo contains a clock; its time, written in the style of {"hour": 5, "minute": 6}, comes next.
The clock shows {"hour": 3, "minute": 29}
